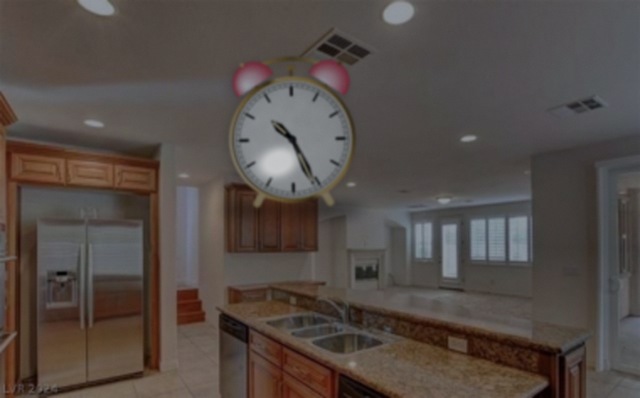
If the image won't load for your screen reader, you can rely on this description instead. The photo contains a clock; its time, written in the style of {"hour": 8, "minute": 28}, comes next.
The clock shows {"hour": 10, "minute": 26}
